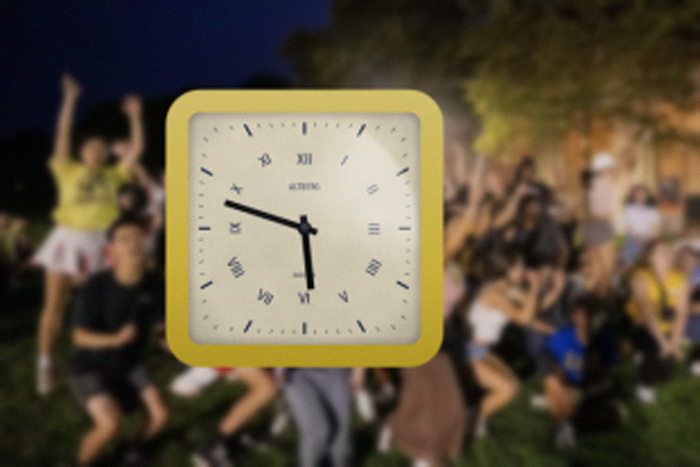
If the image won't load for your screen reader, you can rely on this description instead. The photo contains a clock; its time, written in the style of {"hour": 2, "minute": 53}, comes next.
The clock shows {"hour": 5, "minute": 48}
